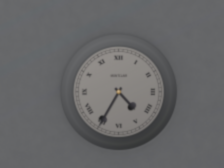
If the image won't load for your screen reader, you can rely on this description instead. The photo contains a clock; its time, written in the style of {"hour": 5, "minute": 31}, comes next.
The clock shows {"hour": 4, "minute": 35}
